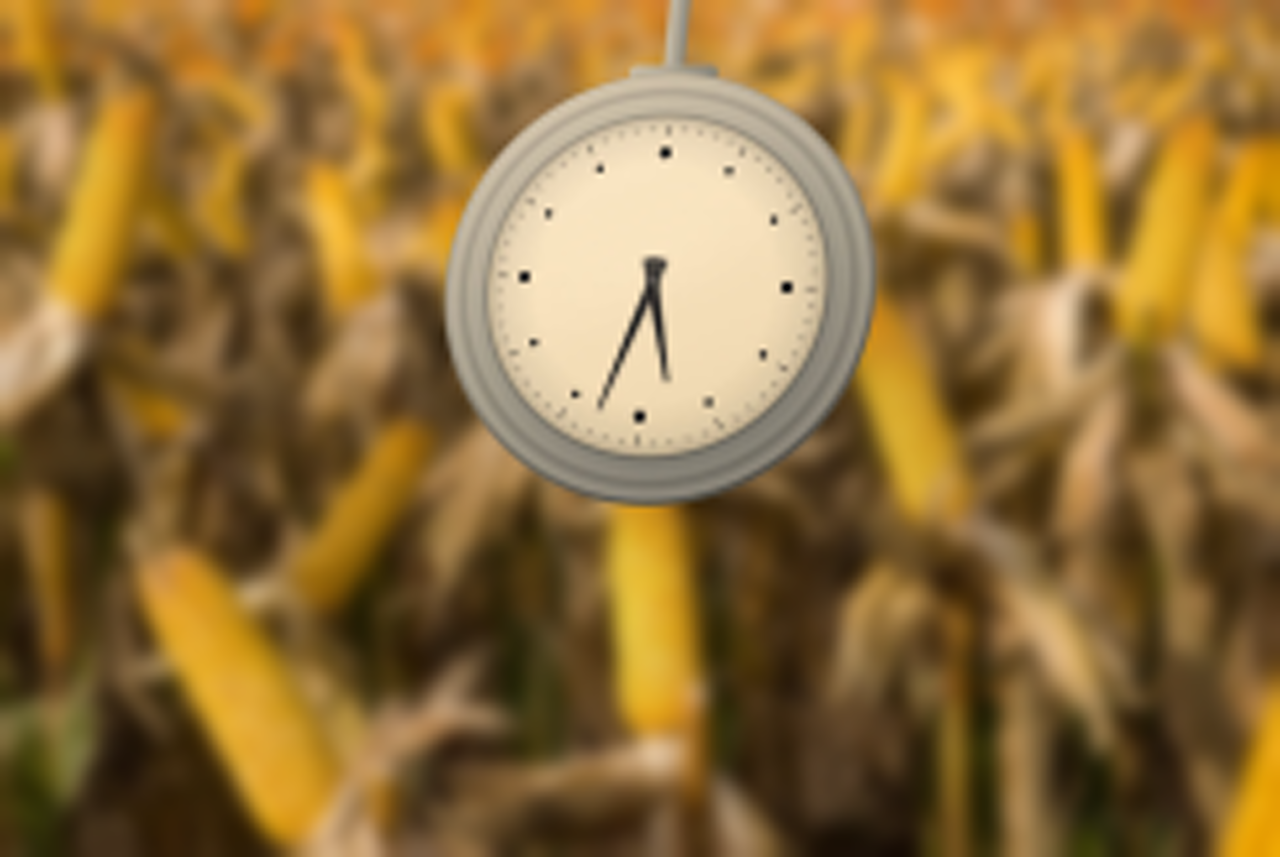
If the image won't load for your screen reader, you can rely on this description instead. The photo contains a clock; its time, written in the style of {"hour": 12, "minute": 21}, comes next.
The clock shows {"hour": 5, "minute": 33}
